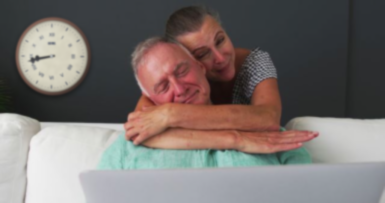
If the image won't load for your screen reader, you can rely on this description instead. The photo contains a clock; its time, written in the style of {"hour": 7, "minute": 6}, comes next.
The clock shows {"hour": 8, "minute": 43}
